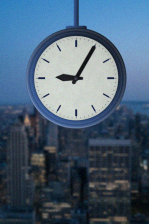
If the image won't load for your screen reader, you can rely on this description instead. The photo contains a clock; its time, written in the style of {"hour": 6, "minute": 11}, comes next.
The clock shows {"hour": 9, "minute": 5}
